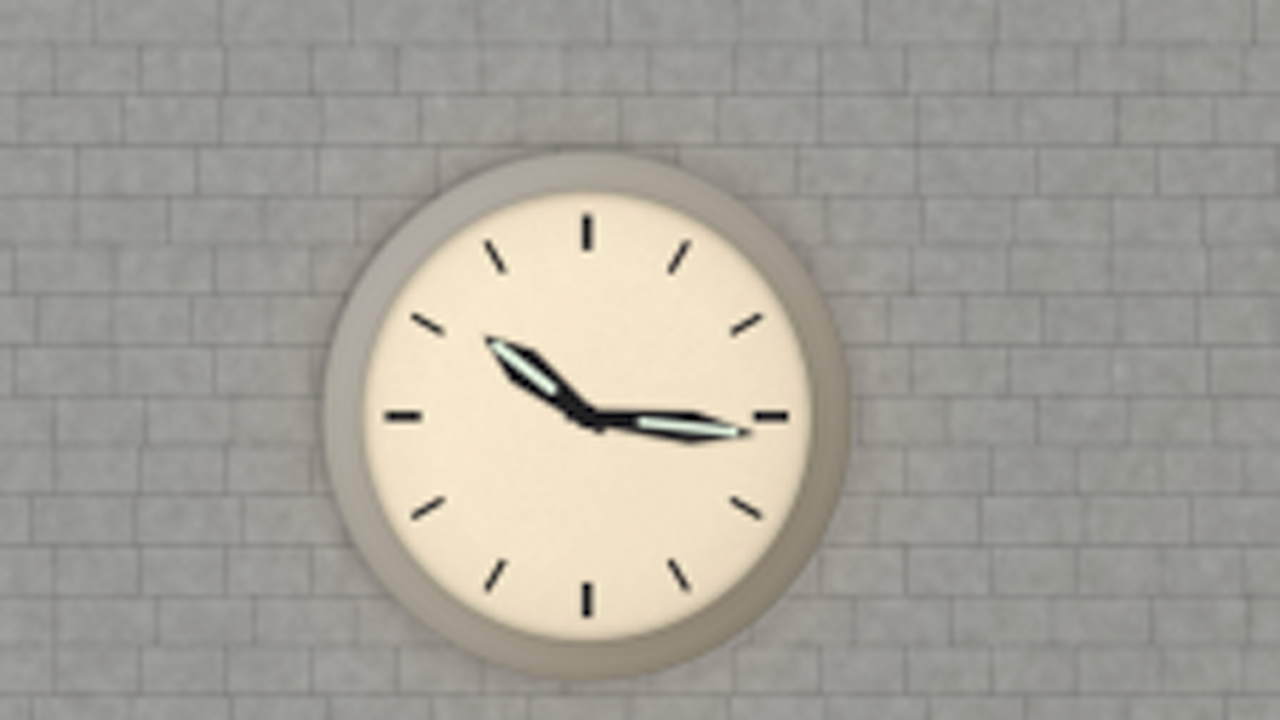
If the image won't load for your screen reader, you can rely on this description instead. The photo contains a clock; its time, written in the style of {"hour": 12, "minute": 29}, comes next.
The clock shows {"hour": 10, "minute": 16}
